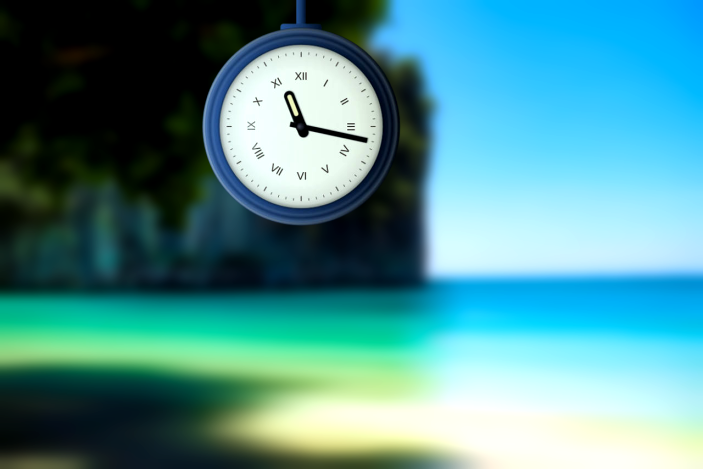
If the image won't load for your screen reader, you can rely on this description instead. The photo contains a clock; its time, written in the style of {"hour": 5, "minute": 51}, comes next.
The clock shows {"hour": 11, "minute": 17}
